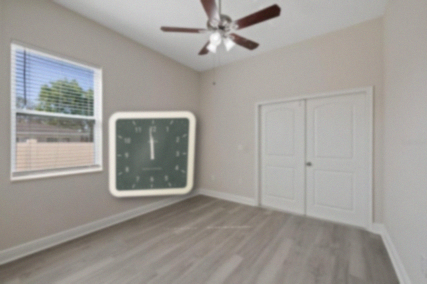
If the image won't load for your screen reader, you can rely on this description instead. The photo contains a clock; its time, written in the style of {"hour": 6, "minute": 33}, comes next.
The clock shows {"hour": 11, "minute": 59}
